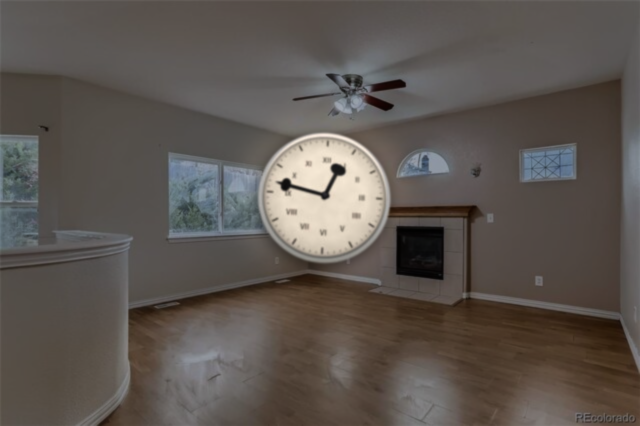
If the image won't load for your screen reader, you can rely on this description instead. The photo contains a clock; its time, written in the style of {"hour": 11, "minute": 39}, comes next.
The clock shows {"hour": 12, "minute": 47}
